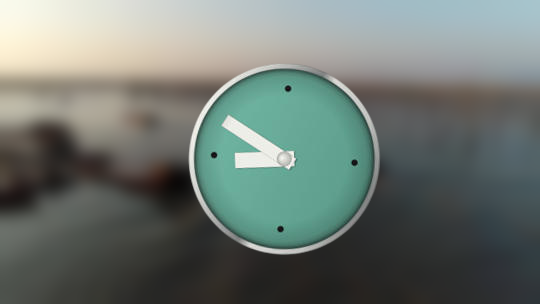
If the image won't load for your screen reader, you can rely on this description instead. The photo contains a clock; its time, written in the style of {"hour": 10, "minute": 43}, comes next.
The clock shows {"hour": 8, "minute": 50}
